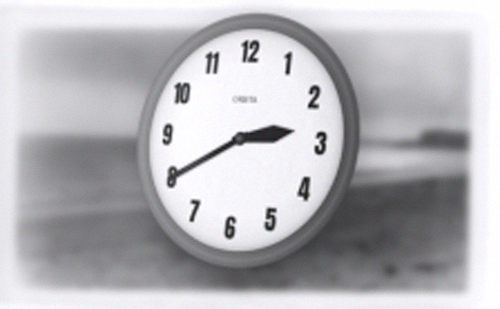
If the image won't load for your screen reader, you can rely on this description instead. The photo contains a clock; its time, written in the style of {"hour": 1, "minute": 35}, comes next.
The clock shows {"hour": 2, "minute": 40}
